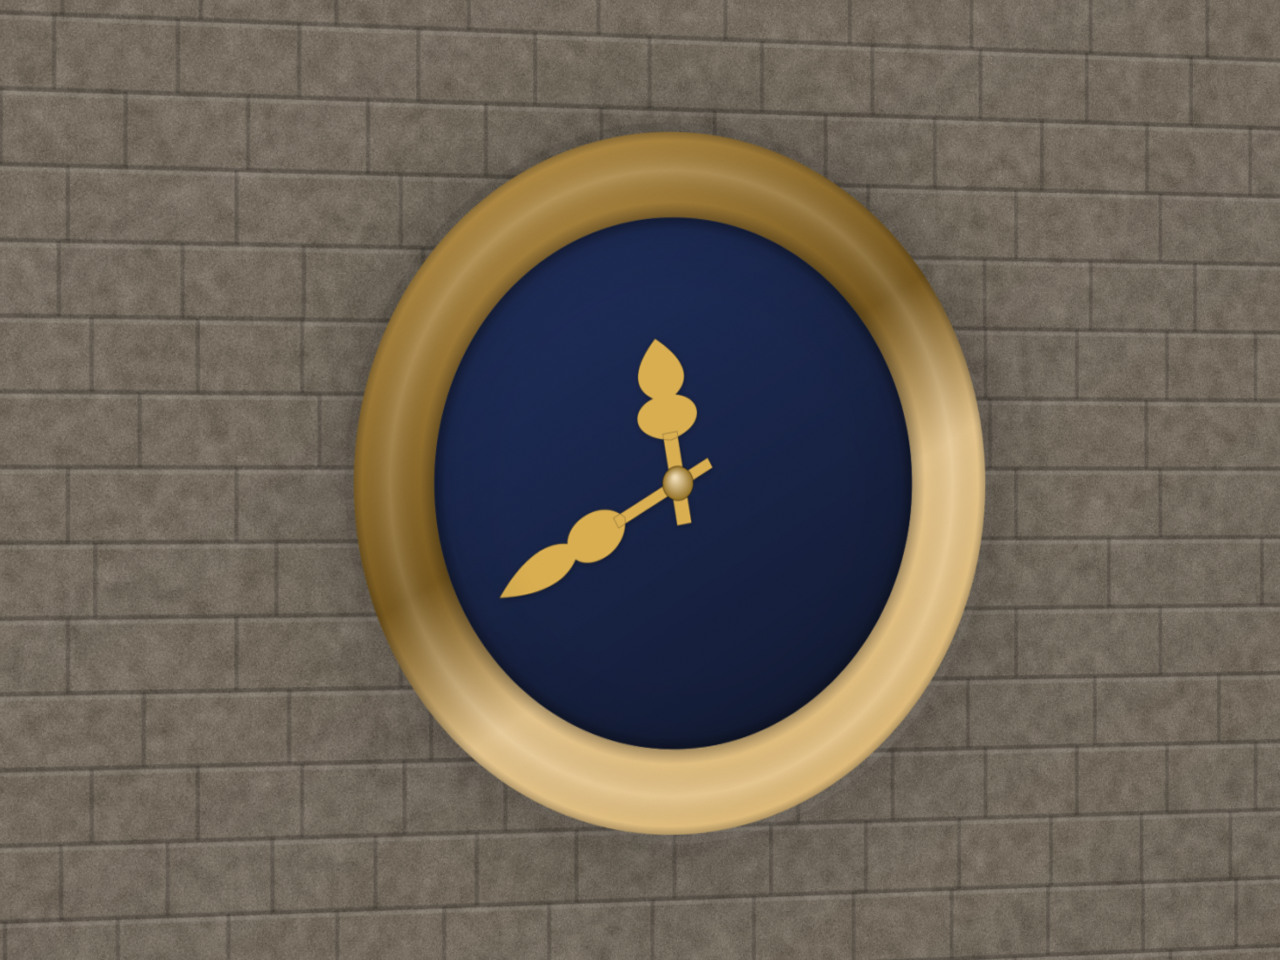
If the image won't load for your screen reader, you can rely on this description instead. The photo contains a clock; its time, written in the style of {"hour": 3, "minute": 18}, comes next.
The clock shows {"hour": 11, "minute": 40}
